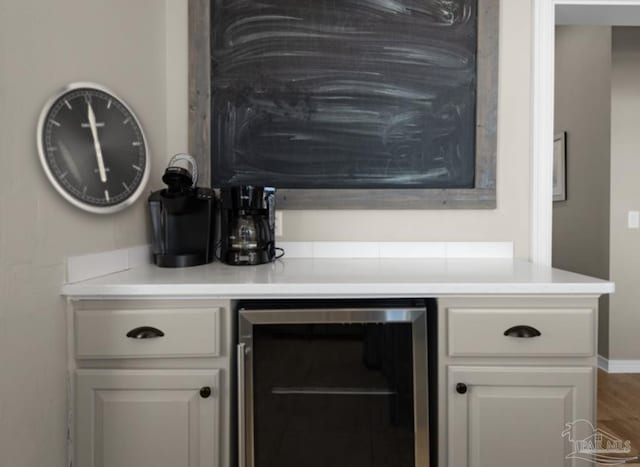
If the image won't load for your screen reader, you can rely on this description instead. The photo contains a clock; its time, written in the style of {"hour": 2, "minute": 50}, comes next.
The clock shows {"hour": 6, "minute": 0}
